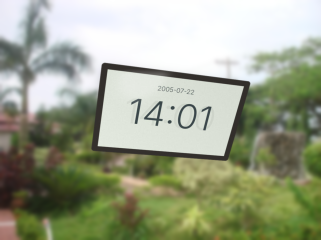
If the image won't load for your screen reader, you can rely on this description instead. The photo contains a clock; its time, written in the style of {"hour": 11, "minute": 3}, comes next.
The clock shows {"hour": 14, "minute": 1}
